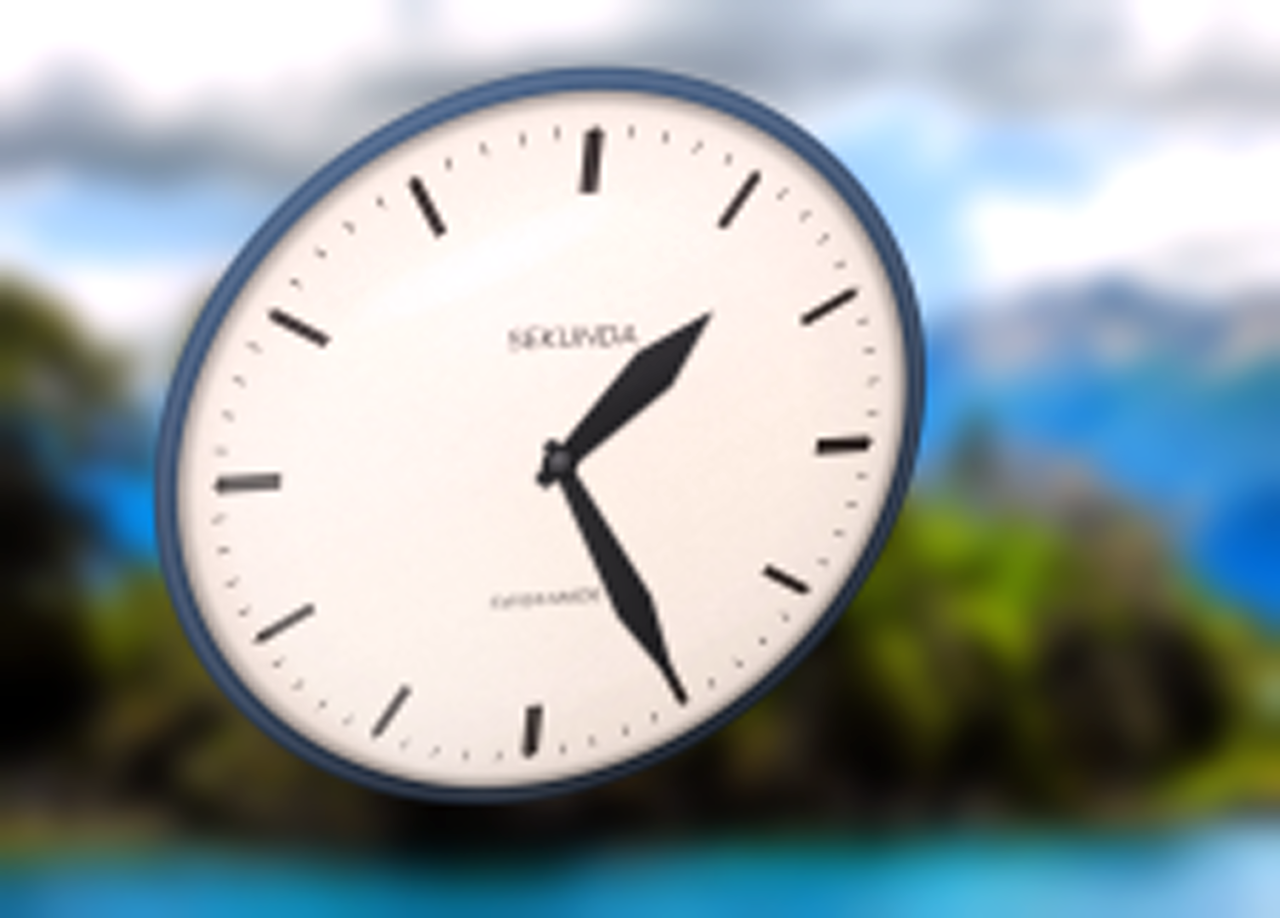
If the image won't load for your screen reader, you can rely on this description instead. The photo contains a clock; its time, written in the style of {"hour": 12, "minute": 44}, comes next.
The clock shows {"hour": 1, "minute": 25}
